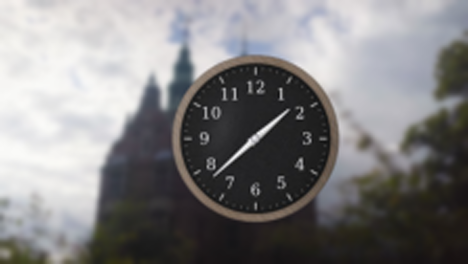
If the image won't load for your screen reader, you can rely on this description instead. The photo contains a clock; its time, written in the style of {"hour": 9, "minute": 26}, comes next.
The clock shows {"hour": 1, "minute": 38}
